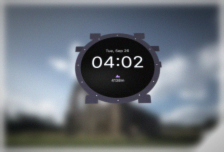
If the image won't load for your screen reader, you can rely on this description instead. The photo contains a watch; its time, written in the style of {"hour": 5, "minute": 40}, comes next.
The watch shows {"hour": 4, "minute": 2}
